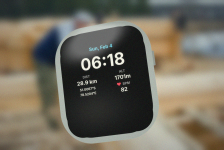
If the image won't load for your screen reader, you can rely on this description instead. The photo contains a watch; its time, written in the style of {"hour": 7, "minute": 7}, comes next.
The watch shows {"hour": 6, "minute": 18}
